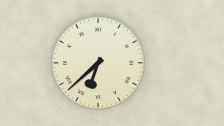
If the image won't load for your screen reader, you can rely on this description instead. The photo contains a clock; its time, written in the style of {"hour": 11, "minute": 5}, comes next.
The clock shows {"hour": 6, "minute": 38}
